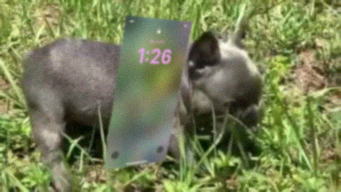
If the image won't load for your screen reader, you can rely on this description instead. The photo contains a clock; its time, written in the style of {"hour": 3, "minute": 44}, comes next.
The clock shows {"hour": 1, "minute": 26}
